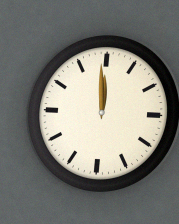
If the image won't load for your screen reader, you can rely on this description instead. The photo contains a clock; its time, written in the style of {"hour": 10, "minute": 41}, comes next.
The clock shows {"hour": 11, "minute": 59}
